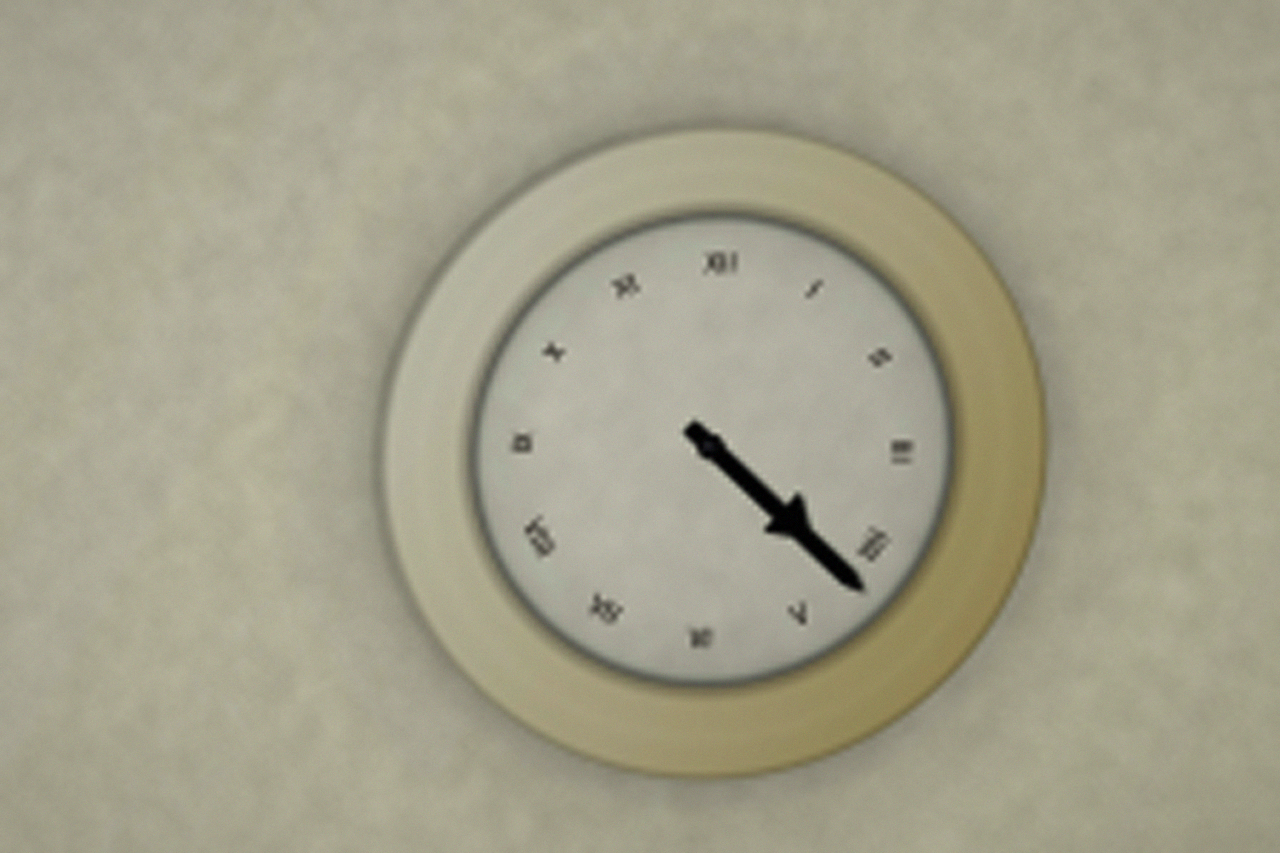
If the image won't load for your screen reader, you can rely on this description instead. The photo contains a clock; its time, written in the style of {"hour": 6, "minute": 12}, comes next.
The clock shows {"hour": 4, "minute": 22}
